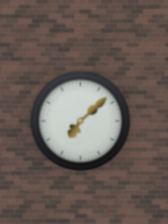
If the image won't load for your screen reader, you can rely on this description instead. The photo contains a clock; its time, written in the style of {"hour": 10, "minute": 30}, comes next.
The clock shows {"hour": 7, "minute": 8}
